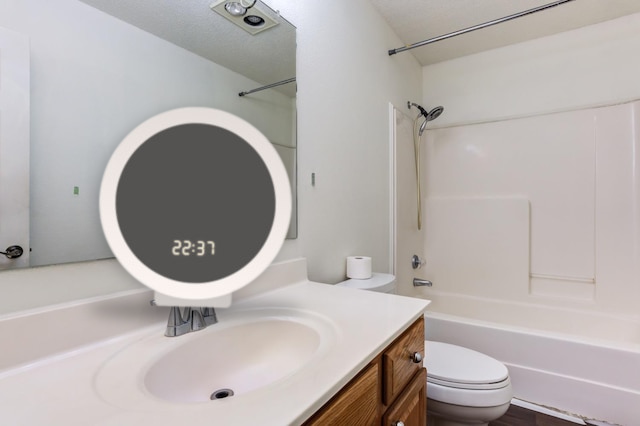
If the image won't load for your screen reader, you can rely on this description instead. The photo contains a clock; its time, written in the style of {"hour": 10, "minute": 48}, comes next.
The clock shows {"hour": 22, "minute": 37}
